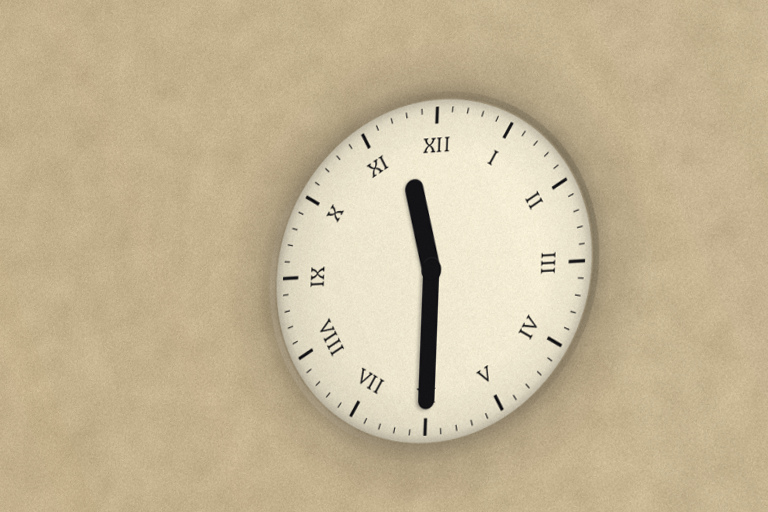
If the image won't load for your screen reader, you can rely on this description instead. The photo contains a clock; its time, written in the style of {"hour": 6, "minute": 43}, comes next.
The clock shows {"hour": 11, "minute": 30}
